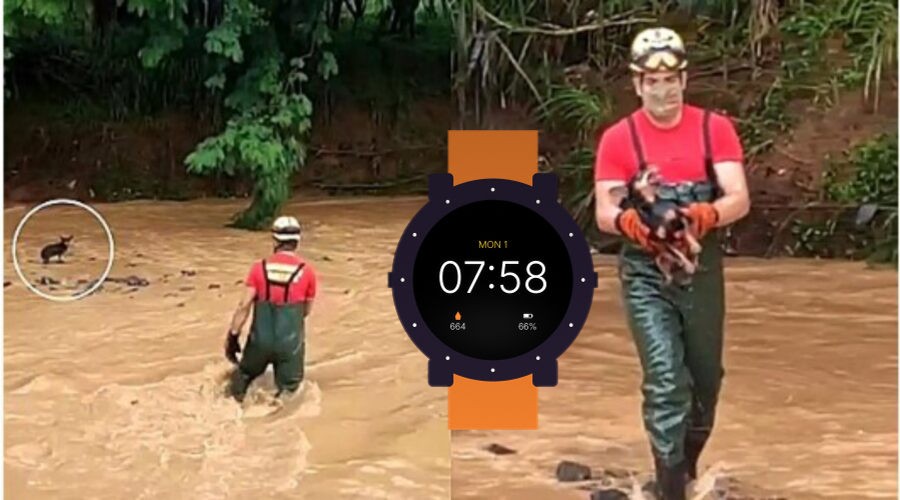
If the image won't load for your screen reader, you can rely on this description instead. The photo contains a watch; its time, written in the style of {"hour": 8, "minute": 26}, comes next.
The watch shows {"hour": 7, "minute": 58}
